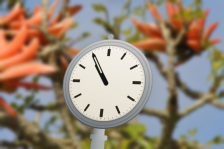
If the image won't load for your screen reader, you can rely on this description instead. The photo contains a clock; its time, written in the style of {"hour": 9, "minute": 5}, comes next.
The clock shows {"hour": 10, "minute": 55}
